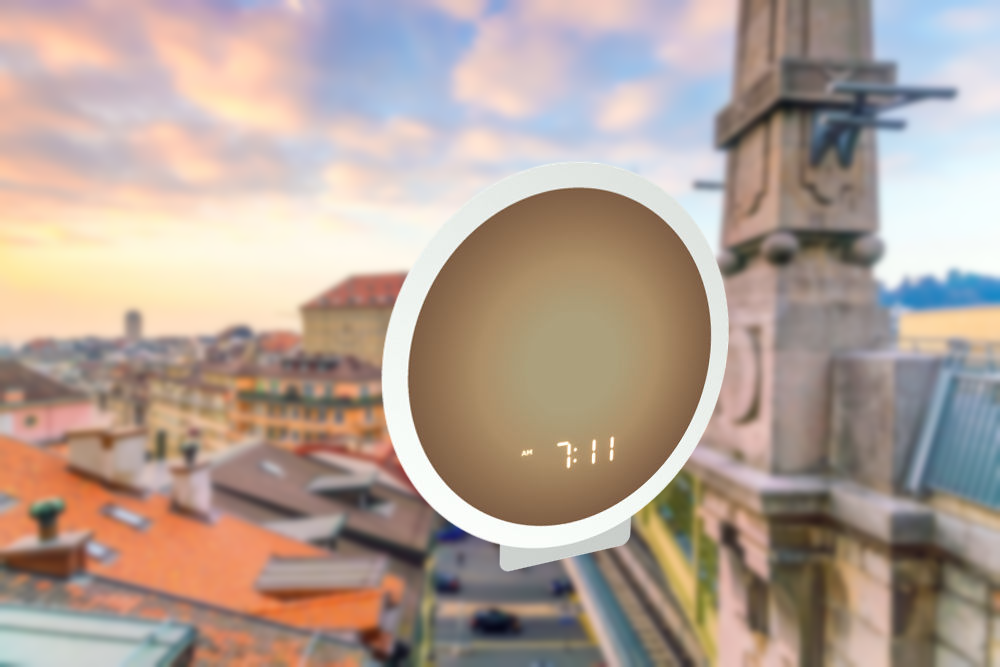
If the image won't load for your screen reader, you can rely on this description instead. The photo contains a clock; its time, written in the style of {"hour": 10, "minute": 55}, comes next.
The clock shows {"hour": 7, "minute": 11}
